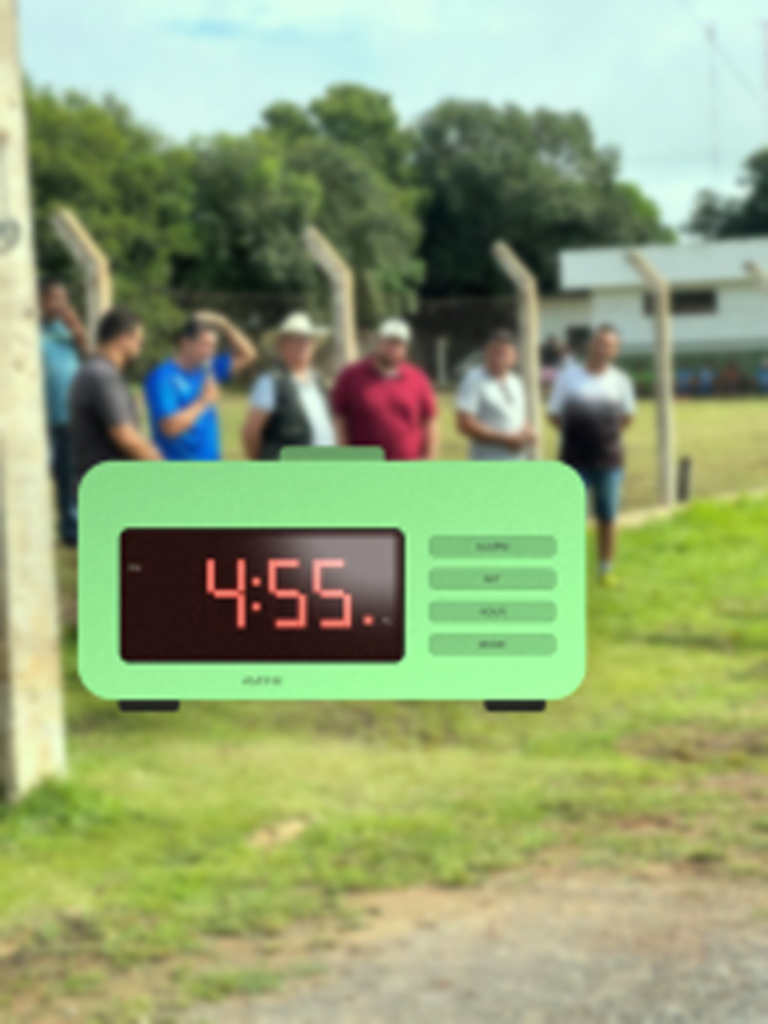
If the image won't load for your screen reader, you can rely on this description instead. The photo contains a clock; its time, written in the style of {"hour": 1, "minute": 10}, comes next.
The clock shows {"hour": 4, "minute": 55}
